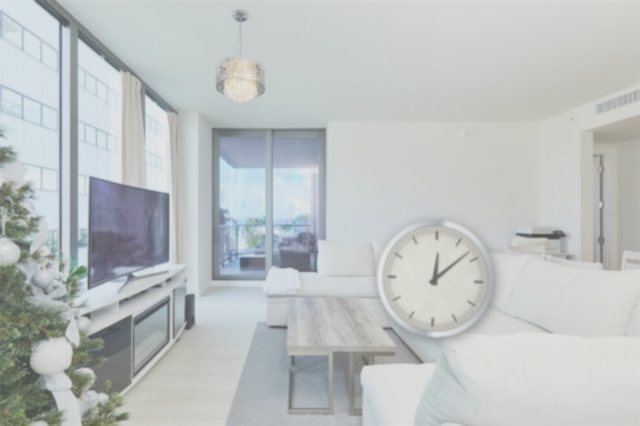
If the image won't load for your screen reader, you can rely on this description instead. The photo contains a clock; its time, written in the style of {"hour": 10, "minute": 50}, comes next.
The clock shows {"hour": 12, "minute": 8}
